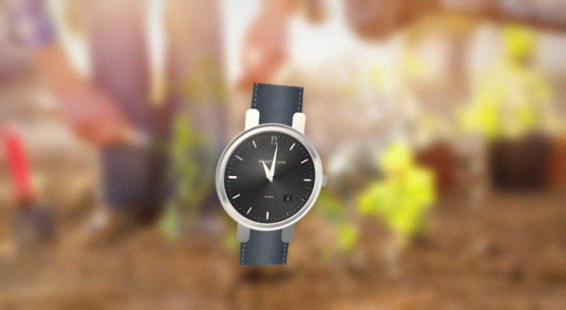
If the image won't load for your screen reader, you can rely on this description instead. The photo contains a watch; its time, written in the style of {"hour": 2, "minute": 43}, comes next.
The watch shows {"hour": 11, "minute": 1}
